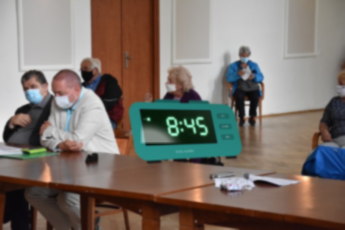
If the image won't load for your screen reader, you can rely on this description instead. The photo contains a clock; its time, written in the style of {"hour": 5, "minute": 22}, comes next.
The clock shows {"hour": 8, "minute": 45}
